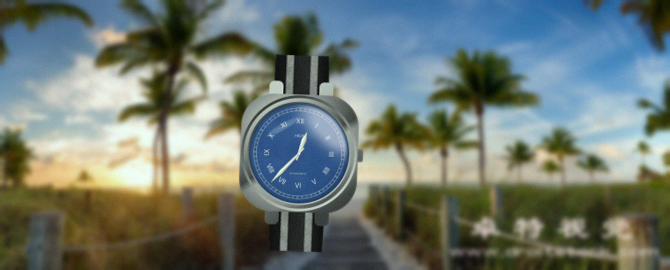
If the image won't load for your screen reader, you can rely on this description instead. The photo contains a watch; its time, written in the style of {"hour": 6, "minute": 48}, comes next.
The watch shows {"hour": 12, "minute": 37}
